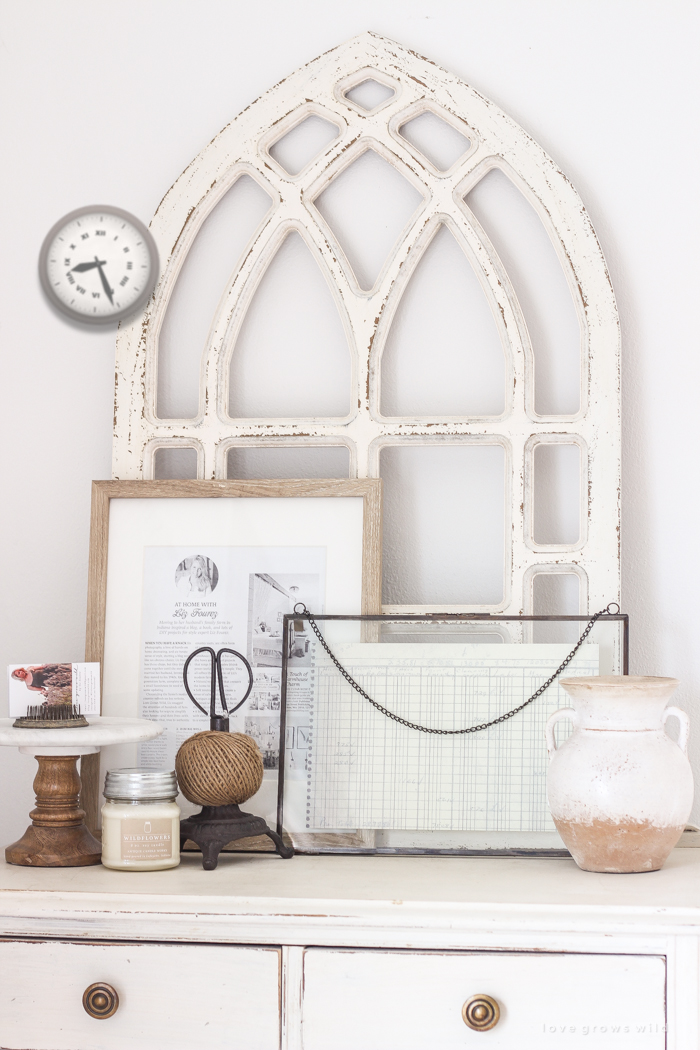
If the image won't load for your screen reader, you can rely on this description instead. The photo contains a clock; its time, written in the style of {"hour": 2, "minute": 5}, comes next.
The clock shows {"hour": 8, "minute": 26}
